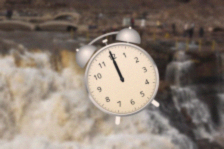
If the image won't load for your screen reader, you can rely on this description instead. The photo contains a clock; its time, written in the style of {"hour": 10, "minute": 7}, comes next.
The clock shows {"hour": 12, "minute": 0}
